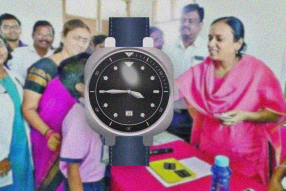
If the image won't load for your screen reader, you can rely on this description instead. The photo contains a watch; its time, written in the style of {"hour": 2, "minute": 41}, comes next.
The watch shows {"hour": 3, "minute": 45}
